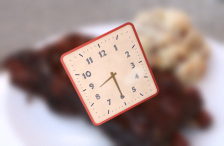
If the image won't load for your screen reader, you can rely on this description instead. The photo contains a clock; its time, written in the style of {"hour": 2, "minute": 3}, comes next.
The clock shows {"hour": 8, "minute": 30}
